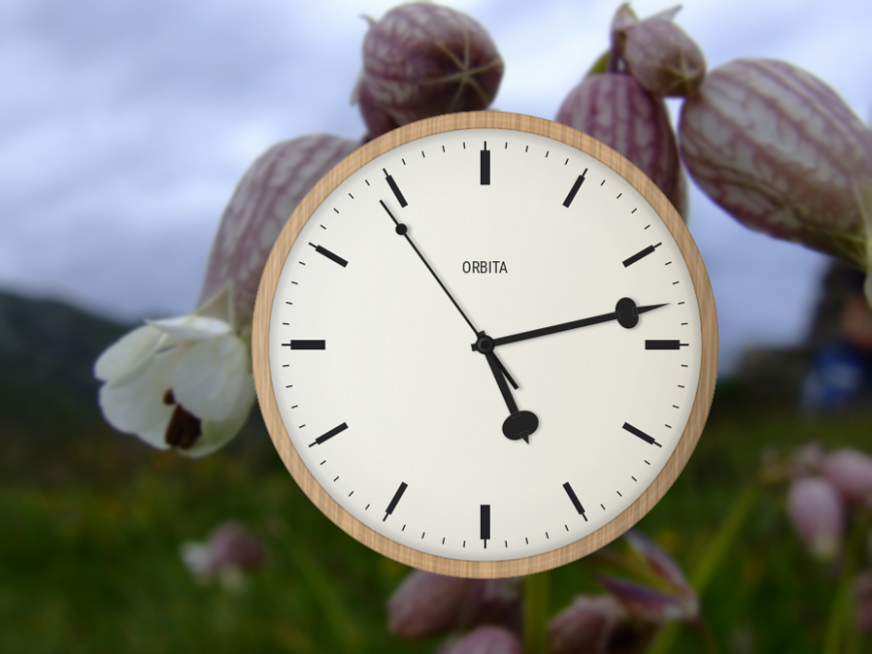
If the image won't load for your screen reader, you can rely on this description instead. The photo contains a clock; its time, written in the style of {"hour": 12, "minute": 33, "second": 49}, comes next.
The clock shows {"hour": 5, "minute": 12, "second": 54}
